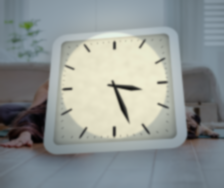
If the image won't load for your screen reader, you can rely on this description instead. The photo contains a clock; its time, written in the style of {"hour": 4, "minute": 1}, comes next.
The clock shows {"hour": 3, "minute": 27}
